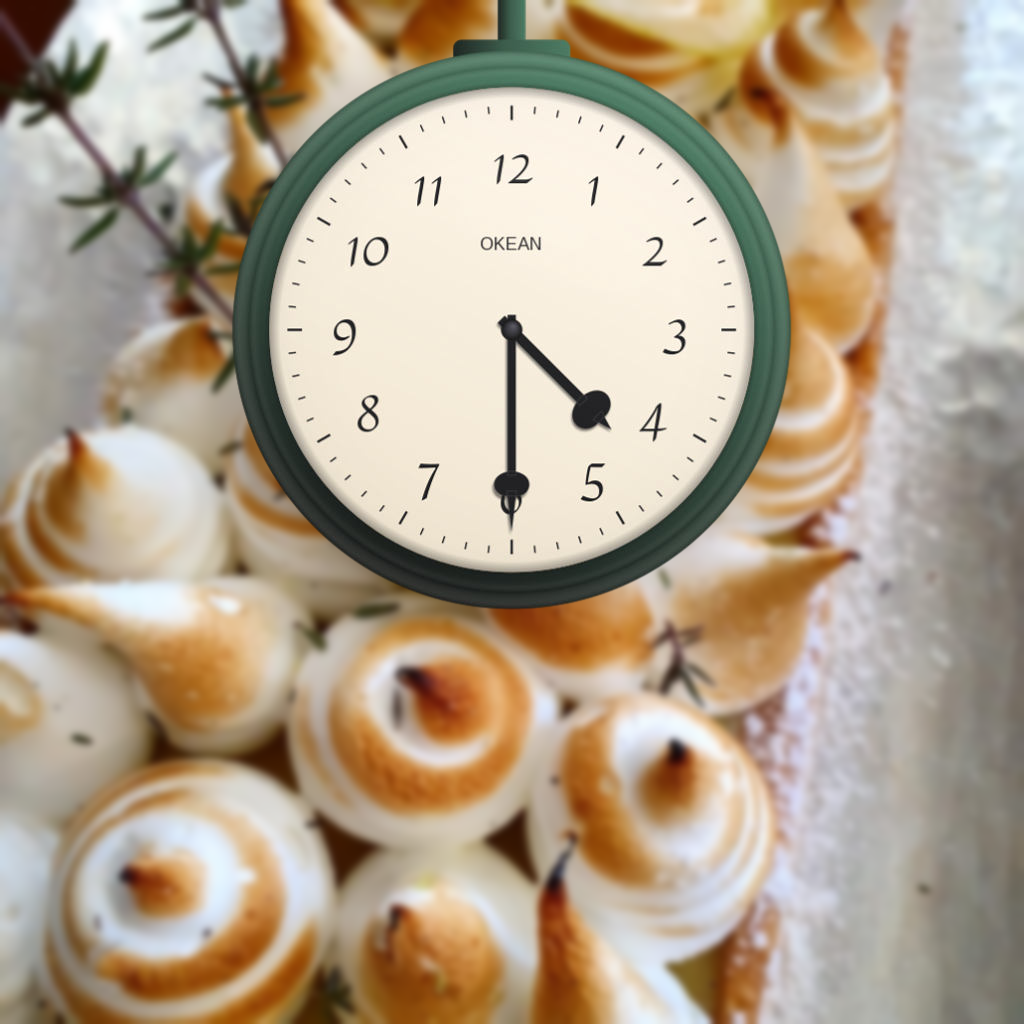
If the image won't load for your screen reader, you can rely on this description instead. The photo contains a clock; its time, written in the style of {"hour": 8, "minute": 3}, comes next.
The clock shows {"hour": 4, "minute": 30}
